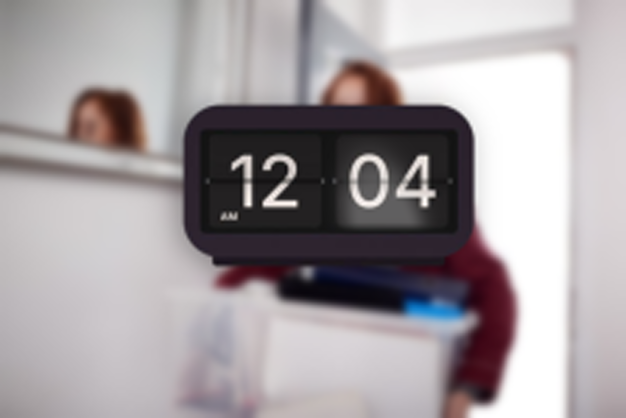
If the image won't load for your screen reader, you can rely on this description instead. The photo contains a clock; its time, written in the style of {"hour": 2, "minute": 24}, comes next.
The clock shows {"hour": 12, "minute": 4}
